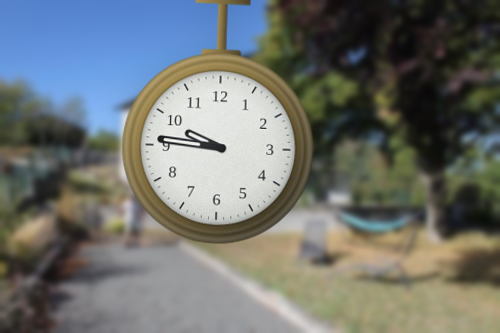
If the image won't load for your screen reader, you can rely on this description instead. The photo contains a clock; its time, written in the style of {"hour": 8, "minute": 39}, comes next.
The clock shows {"hour": 9, "minute": 46}
